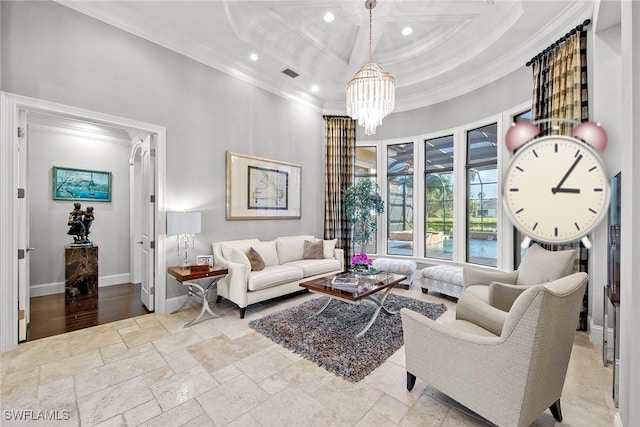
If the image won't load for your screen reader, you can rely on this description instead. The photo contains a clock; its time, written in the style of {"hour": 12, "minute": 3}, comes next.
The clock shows {"hour": 3, "minute": 6}
